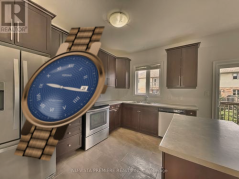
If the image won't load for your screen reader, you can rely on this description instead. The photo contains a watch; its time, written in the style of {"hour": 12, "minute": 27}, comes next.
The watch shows {"hour": 9, "minute": 16}
